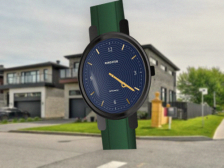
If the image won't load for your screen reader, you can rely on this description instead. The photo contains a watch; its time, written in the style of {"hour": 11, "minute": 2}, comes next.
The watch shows {"hour": 4, "minute": 21}
